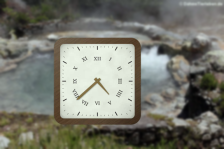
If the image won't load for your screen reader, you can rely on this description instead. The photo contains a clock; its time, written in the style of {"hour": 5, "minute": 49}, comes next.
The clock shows {"hour": 4, "minute": 38}
